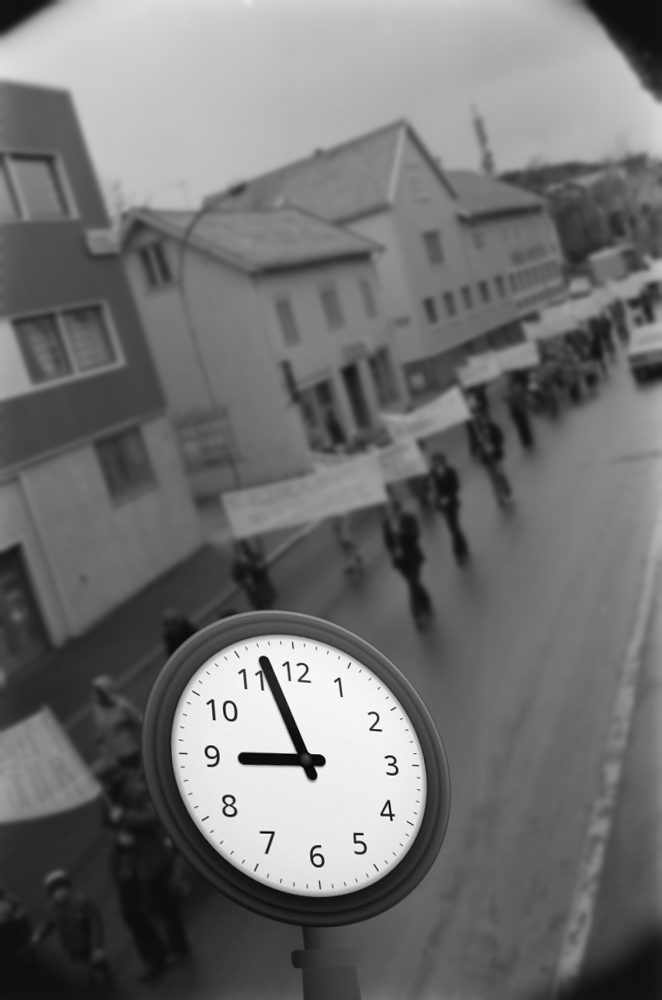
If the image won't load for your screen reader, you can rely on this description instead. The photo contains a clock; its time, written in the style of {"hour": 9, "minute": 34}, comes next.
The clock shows {"hour": 8, "minute": 57}
